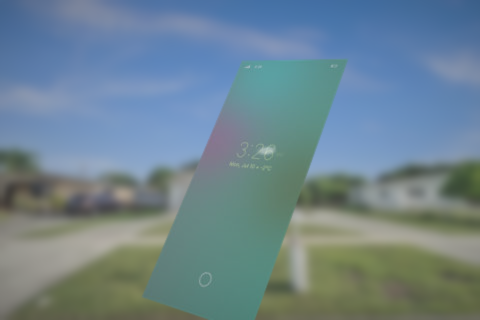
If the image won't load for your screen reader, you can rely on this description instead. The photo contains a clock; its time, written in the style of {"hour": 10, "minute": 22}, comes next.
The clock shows {"hour": 3, "minute": 26}
